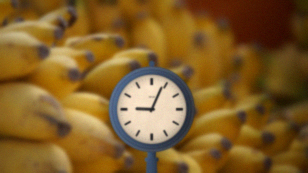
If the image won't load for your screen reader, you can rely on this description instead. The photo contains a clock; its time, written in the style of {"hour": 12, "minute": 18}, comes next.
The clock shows {"hour": 9, "minute": 4}
